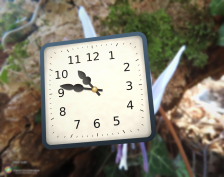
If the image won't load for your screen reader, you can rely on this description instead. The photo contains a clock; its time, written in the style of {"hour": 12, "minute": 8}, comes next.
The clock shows {"hour": 10, "minute": 47}
